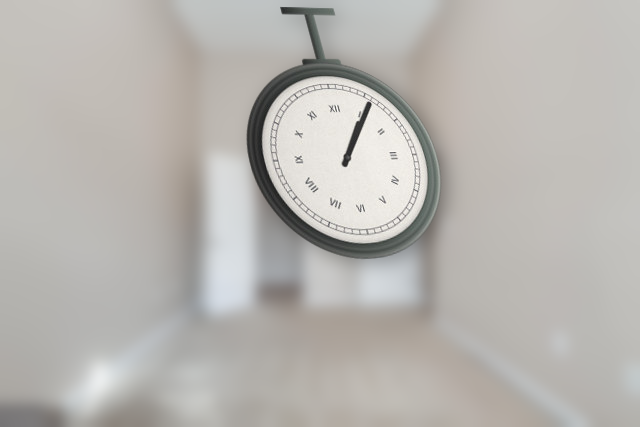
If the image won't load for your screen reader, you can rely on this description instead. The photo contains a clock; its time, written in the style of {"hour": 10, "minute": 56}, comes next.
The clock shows {"hour": 1, "minute": 6}
